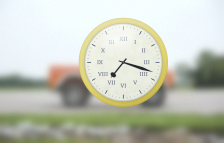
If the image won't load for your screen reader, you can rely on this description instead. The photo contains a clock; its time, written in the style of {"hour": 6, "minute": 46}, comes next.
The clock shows {"hour": 7, "minute": 18}
